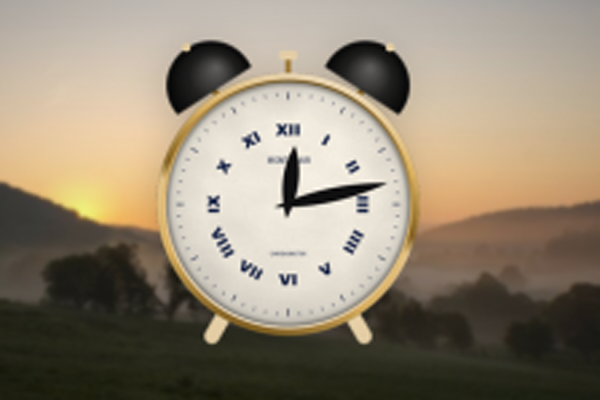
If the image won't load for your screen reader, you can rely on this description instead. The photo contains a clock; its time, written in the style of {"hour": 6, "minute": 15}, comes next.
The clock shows {"hour": 12, "minute": 13}
